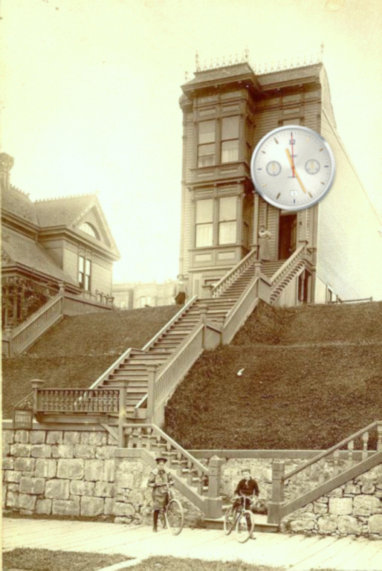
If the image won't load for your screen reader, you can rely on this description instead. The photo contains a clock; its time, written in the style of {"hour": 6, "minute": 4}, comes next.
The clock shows {"hour": 11, "minute": 26}
